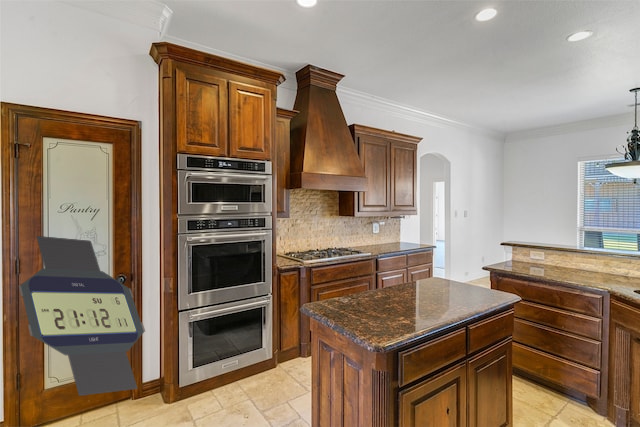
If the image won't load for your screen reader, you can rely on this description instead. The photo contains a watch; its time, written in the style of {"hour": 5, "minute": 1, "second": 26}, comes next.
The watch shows {"hour": 21, "minute": 12, "second": 11}
